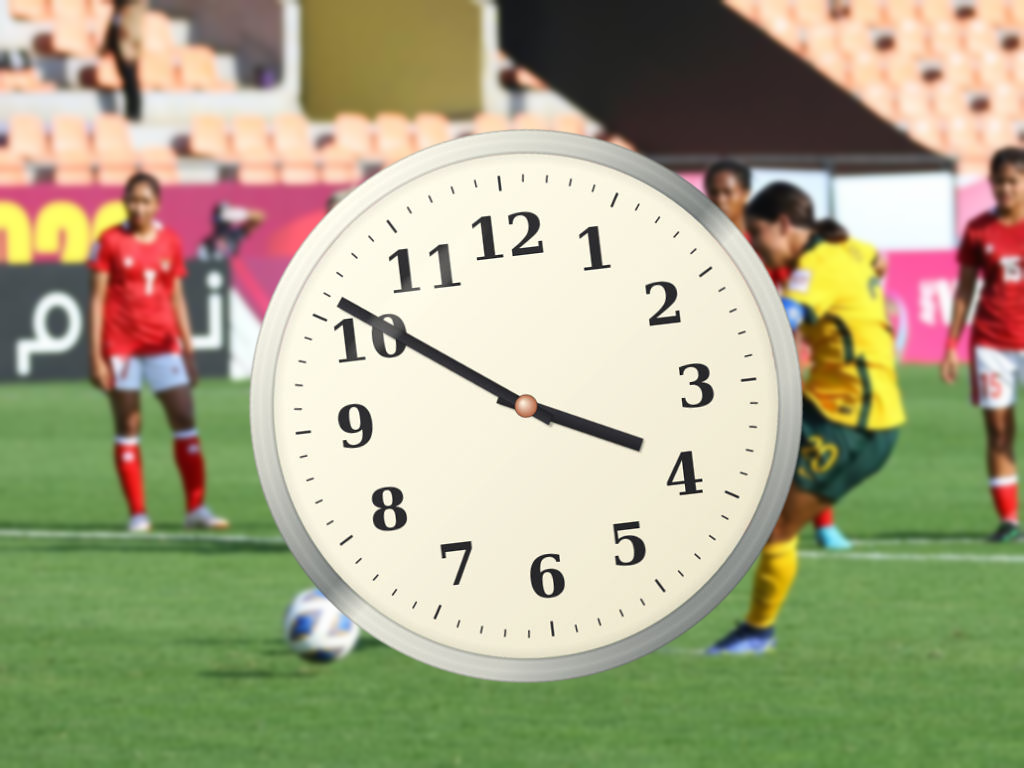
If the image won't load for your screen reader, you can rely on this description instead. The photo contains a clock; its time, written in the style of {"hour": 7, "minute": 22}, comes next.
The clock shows {"hour": 3, "minute": 51}
